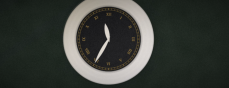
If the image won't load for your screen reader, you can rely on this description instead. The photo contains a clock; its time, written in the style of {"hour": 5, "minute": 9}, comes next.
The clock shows {"hour": 11, "minute": 35}
